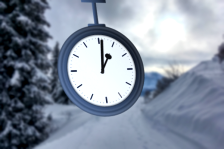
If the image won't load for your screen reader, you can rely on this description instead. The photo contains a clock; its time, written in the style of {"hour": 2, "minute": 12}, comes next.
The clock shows {"hour": 1, "minute": 1}
